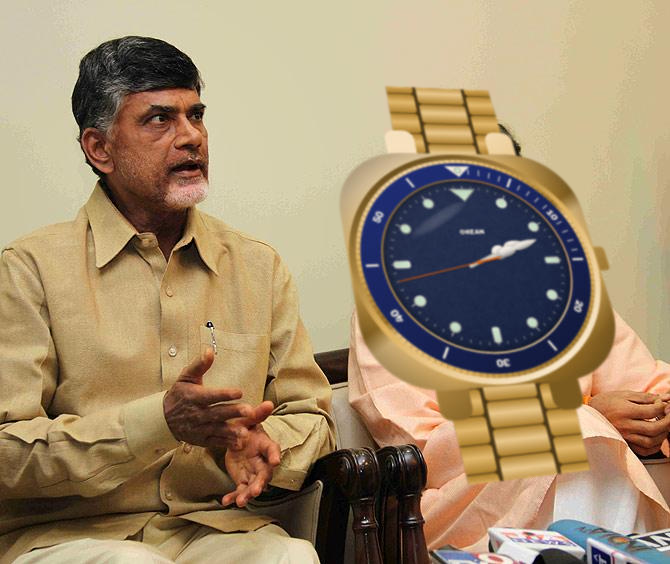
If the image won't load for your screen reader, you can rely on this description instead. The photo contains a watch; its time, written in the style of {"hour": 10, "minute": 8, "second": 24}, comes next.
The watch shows {"hour": 2, "minute": 11, "second": 43}
